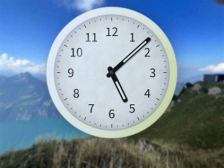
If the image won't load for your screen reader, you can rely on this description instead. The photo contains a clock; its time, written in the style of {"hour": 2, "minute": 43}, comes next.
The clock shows {"hour": 5, "minute": 8}
